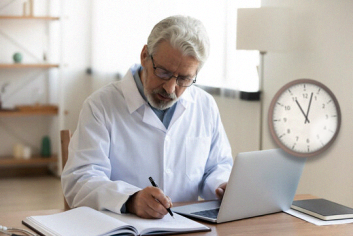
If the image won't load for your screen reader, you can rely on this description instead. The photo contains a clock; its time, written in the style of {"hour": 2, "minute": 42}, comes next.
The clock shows {"hour": 11, "minute": 3}
